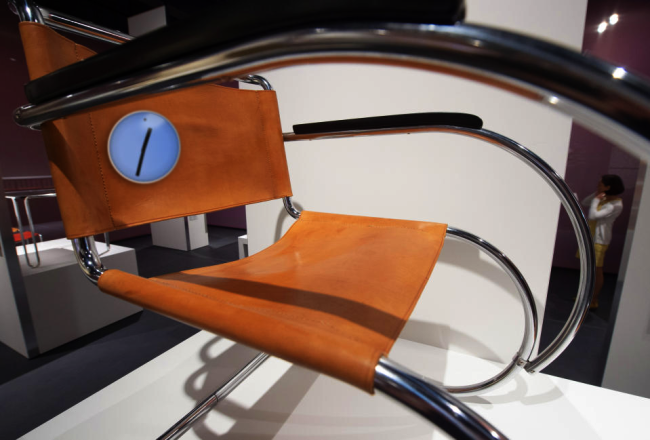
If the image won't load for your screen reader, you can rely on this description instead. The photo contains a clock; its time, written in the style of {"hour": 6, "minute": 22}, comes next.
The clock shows {"hour": 12, "minute": 32}
